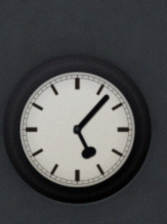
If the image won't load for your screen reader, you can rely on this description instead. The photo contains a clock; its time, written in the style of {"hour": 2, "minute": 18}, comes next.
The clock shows {"hour": 5, "minute": 7}
